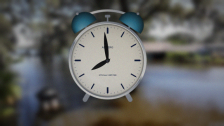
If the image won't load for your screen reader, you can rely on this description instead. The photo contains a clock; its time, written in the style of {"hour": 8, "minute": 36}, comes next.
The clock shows {"hour": 7, "minute": 59}
